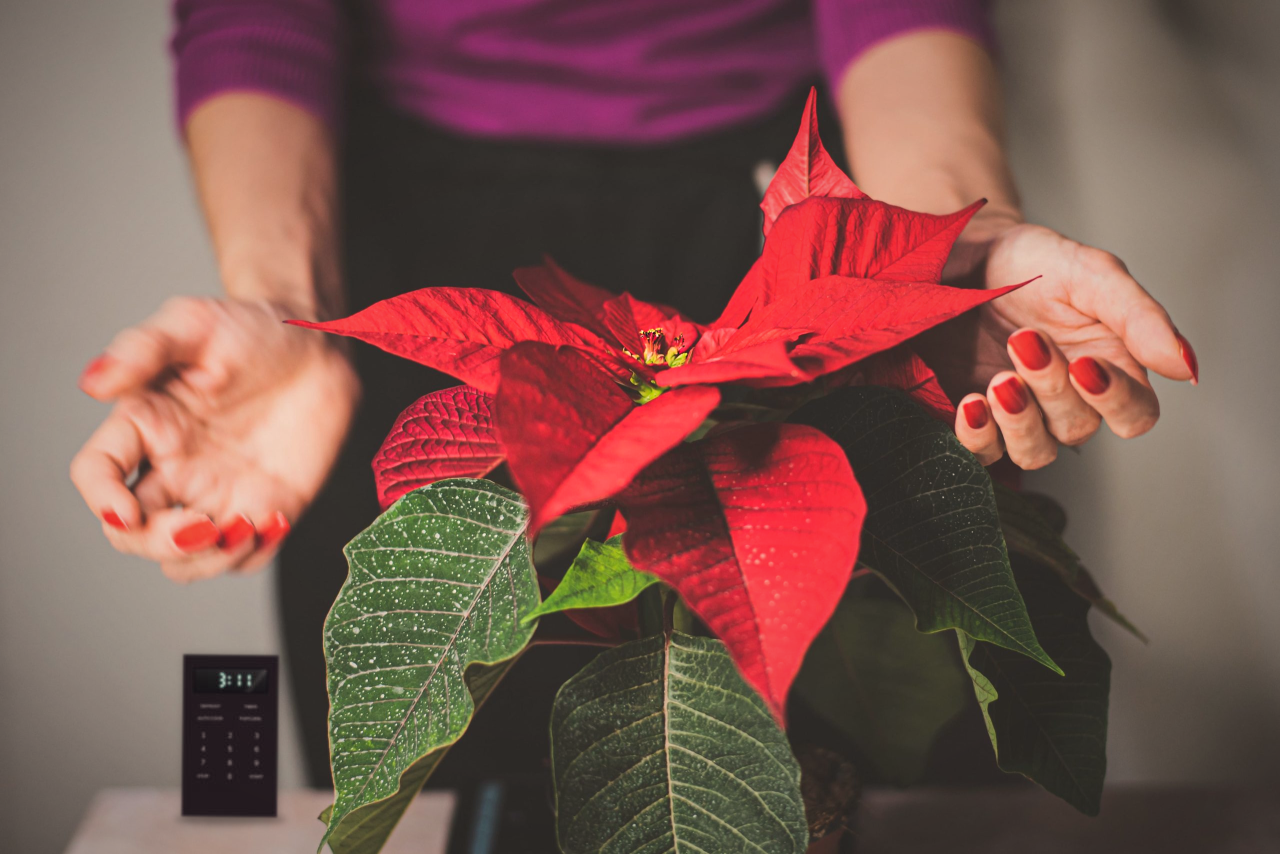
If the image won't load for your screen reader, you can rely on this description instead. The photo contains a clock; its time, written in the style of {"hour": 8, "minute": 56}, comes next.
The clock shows {"hour": 3, "minute": 11}
